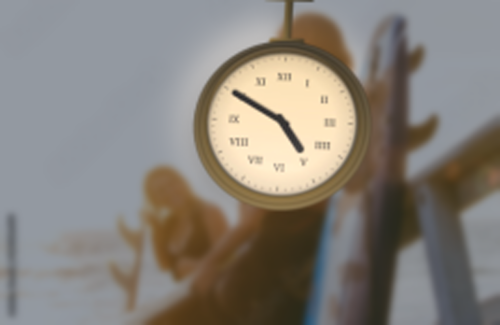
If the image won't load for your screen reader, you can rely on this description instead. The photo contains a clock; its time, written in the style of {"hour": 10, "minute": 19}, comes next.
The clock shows {"hour": 4, "minute": 50}
